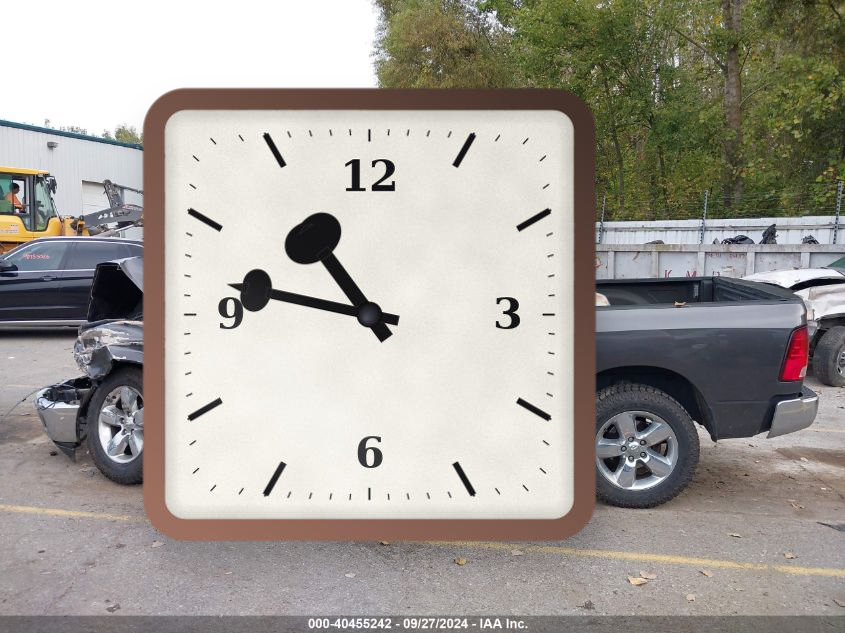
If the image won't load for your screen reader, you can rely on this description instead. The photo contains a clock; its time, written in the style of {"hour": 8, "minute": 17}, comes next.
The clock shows {"hour": 10, "minute": 47}
